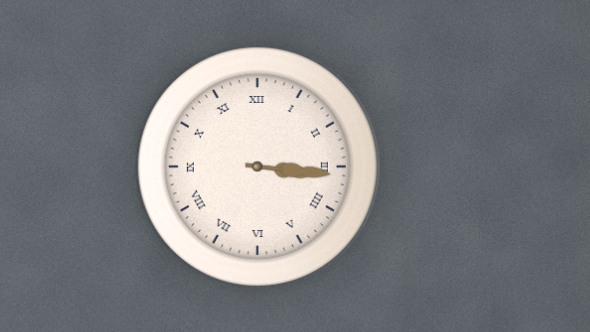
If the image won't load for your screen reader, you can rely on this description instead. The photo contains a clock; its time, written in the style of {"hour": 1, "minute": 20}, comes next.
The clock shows {"hour": 3, "minute": 16}
